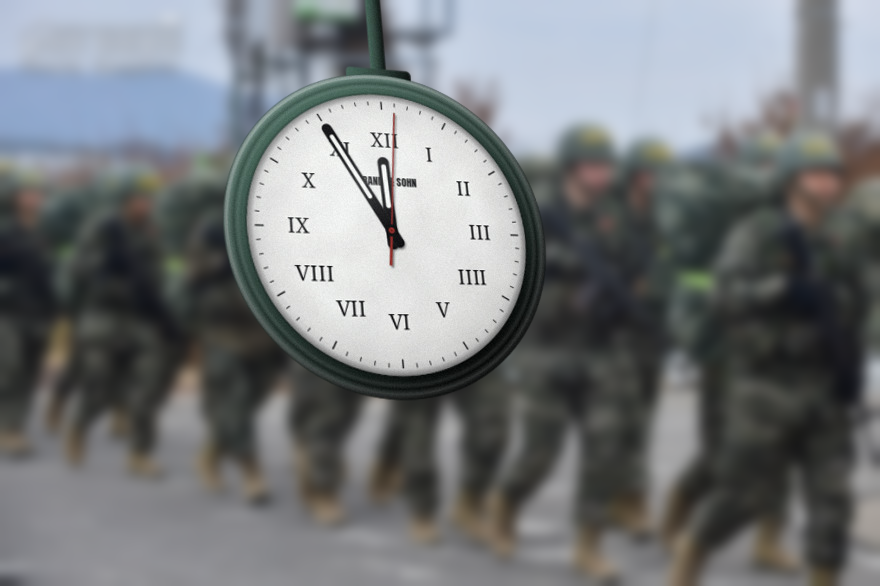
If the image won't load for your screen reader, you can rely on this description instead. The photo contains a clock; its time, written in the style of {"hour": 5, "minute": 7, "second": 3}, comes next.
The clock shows {"hour": 11, "minute": 55, "second": 1}
